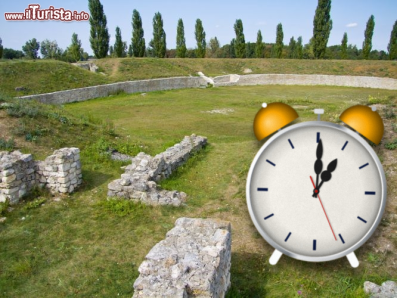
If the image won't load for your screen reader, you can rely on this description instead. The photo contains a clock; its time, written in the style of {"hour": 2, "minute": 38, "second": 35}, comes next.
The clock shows {"hour": 1, "minute": 0, "second": 26}
